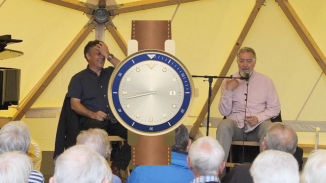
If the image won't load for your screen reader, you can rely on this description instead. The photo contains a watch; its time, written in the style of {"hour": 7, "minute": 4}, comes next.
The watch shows {"hour": 8, "minute": 43}
